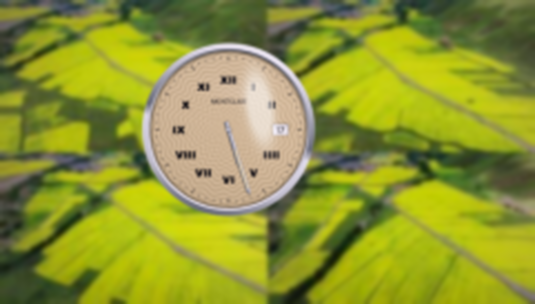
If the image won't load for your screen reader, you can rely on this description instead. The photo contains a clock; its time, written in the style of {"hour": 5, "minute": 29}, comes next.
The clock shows {"hour": 5, "minute": 27}
